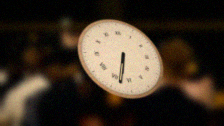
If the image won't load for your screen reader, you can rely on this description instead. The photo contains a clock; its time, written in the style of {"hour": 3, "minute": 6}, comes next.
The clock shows {"hour": 6, "minute": 33}
